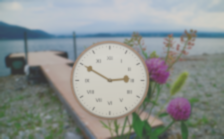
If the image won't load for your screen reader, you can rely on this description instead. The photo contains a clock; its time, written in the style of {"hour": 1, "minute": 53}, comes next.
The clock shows {"hour": 2, "minute": 50}
